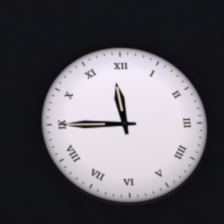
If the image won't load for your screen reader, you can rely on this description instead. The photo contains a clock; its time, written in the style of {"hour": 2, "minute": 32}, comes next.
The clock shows {"hour": 11, "minute": 45}
